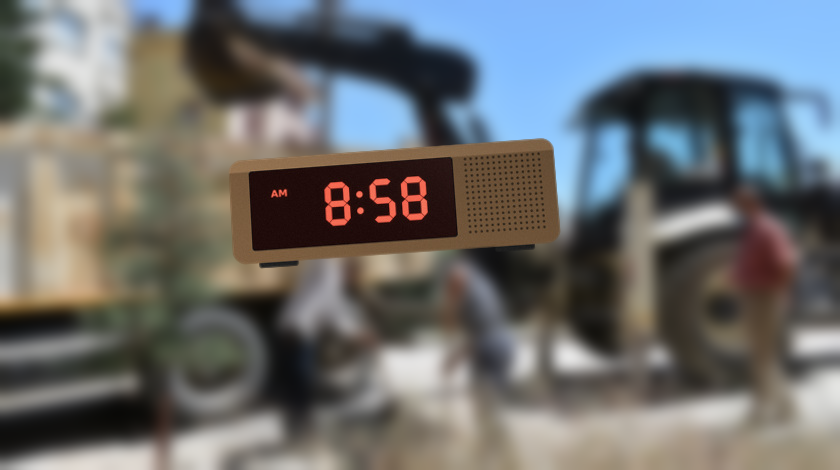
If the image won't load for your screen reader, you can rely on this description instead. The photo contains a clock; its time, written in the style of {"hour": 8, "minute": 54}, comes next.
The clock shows {"hour": 8, "minute": 58}
